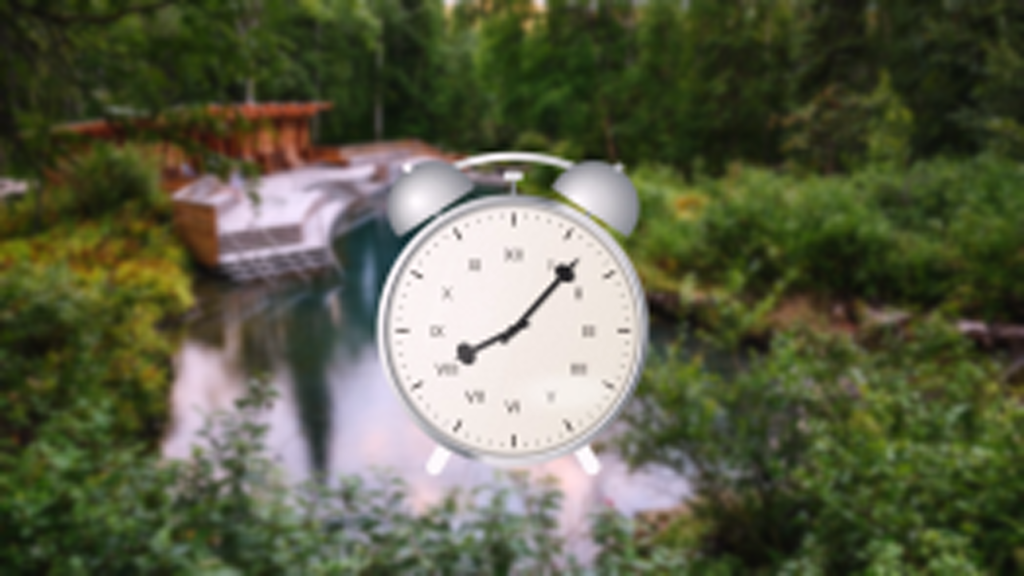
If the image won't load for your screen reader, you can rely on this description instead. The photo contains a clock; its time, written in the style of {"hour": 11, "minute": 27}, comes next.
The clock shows {"hour": 8, "minute": 7}
